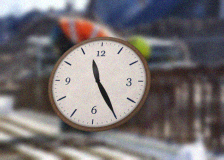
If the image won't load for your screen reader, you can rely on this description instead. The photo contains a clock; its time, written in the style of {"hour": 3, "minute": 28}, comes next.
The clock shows {"hour": 11, "minute": 25}
